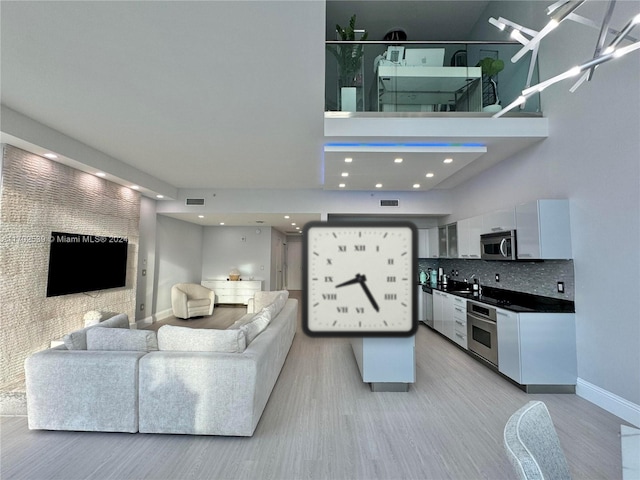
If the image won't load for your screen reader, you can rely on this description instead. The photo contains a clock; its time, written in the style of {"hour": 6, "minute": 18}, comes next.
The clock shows {"hour": 8, "minute": 25}
